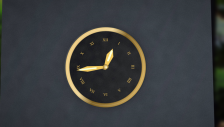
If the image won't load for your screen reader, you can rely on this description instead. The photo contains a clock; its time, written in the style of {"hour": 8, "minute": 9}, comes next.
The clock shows {"hour": 12, "minute": 44}
